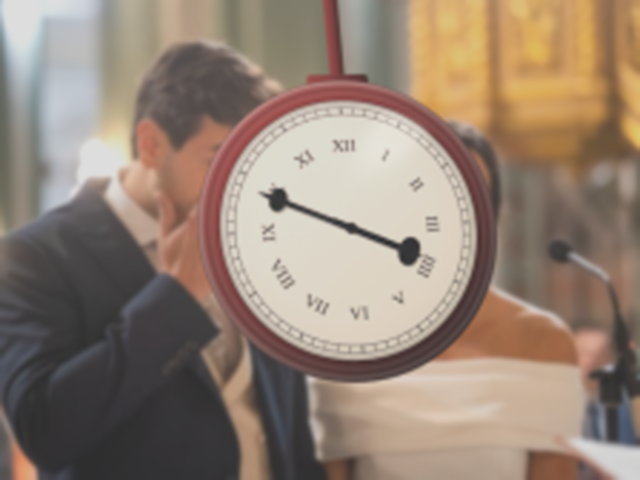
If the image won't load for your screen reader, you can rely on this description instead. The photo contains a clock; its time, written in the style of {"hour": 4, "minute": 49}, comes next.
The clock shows {"hour": 3, "minute": 49}
